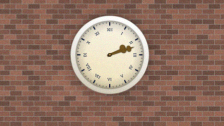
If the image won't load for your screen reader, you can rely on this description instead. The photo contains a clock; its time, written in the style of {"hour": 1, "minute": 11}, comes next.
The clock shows {"hour": 2, "minute": 12}
